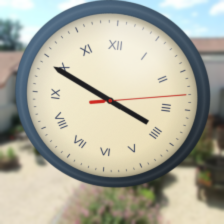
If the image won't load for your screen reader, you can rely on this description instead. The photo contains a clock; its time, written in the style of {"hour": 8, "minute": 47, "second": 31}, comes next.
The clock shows {"hour": 3, "minute": 49, "second": 13}
